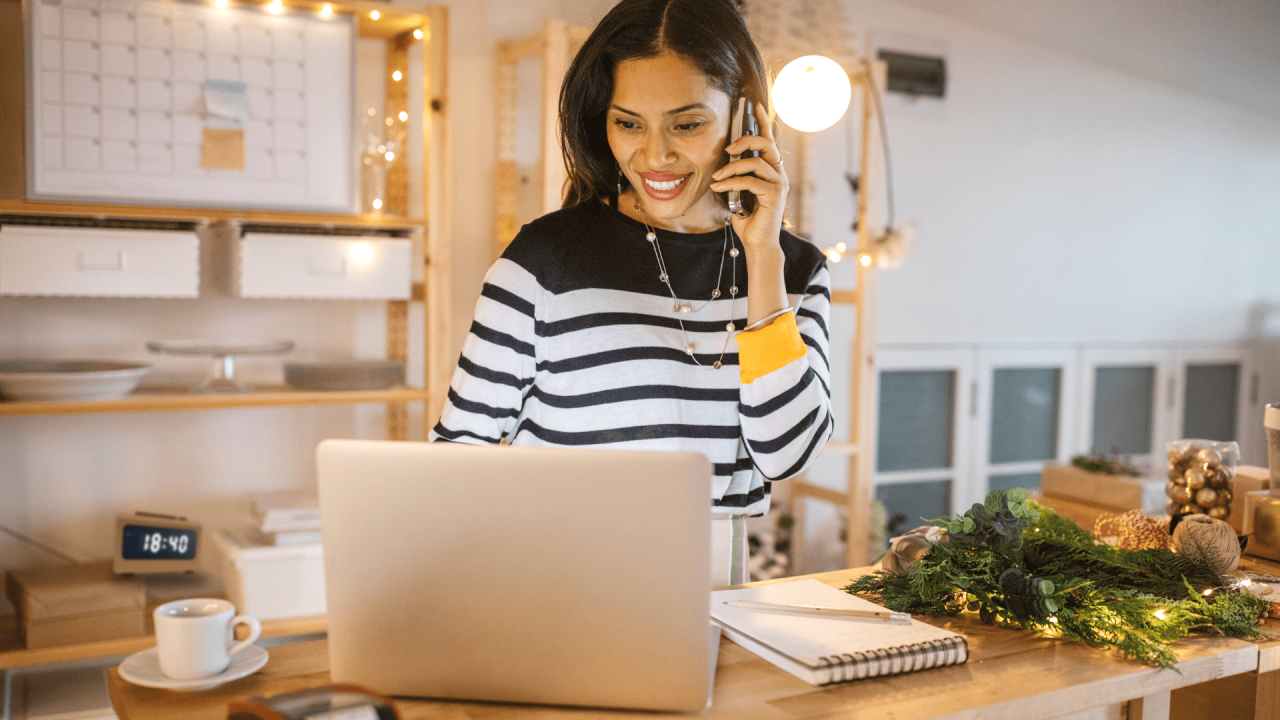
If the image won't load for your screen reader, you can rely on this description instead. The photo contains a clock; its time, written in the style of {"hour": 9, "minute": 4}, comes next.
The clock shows {"hour": 18, "minute": 40}
